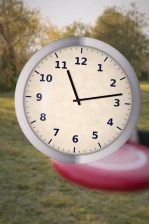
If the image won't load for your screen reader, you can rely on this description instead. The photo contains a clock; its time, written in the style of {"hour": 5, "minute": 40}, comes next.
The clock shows {"hour": 11, "minute": 13}
